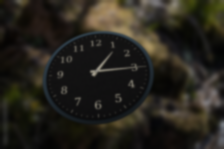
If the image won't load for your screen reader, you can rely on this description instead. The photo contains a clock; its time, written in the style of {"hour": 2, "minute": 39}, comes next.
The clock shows {"hour": 1, "minute": 15}
